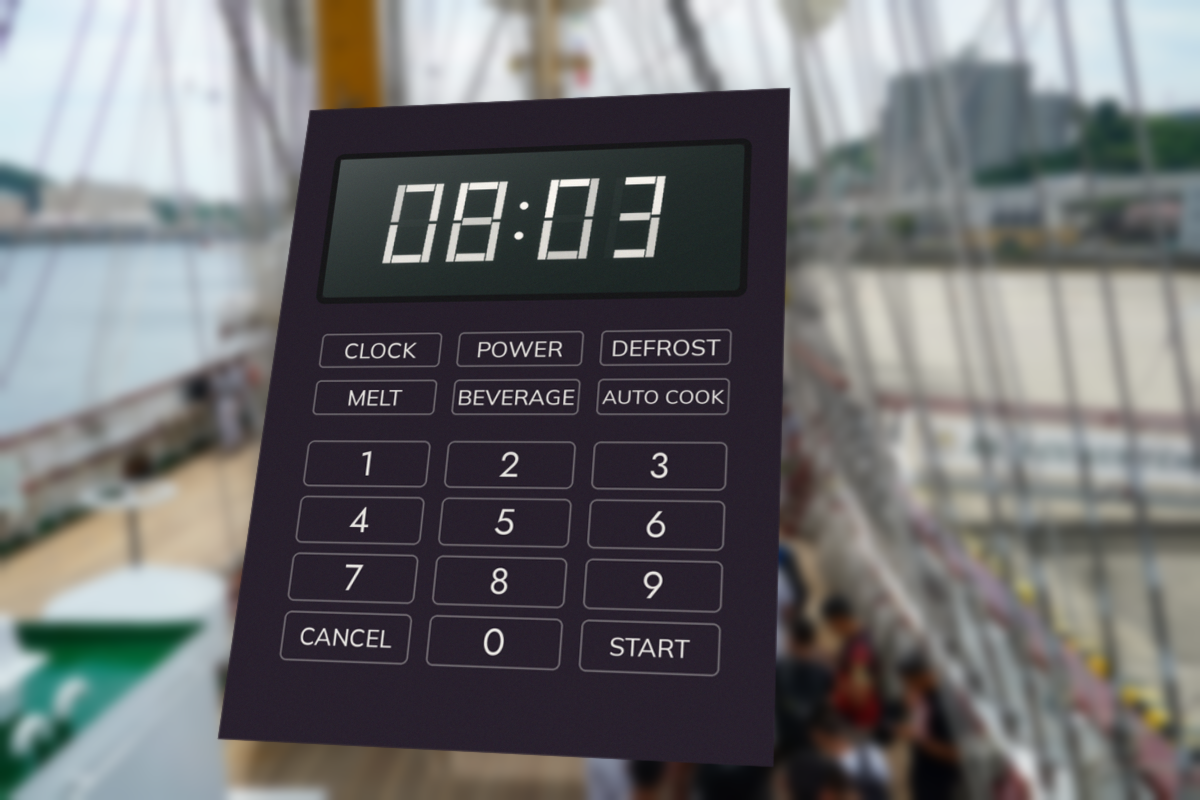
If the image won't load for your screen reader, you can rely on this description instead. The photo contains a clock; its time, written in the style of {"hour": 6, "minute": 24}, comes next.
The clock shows {"hour": 8, "minute": 3}
